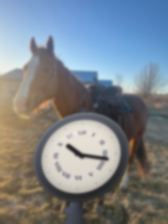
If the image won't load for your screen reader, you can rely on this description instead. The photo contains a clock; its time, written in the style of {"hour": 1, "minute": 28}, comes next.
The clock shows {"hour": 10, "minute": 17}
